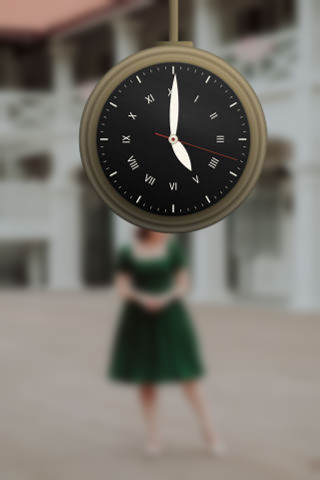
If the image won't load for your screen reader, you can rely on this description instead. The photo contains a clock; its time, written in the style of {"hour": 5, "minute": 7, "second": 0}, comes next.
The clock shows {"hour": 5, "minute": 0, "second": 18}
